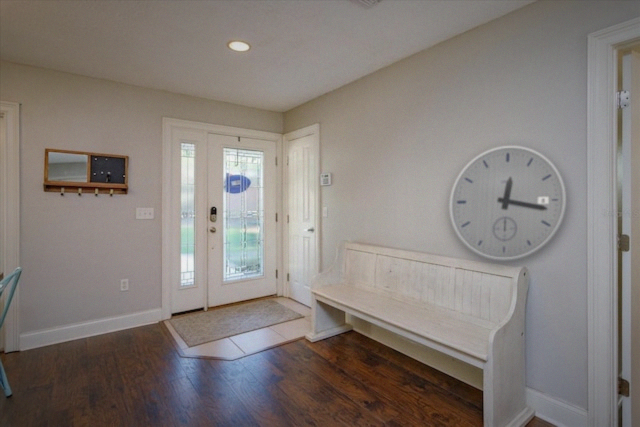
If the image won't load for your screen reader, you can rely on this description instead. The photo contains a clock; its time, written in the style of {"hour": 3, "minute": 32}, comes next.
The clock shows {"hour": 12, "minute": 17}
